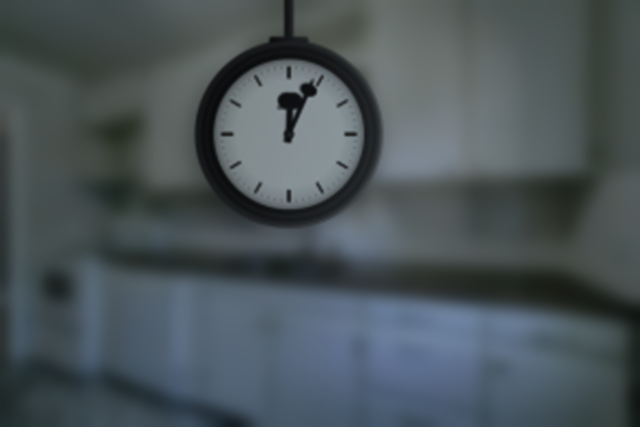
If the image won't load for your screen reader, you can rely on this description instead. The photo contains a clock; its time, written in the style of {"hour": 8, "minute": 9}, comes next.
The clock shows {"hour": 12, "minute": 4}
